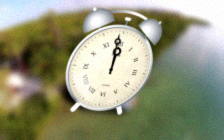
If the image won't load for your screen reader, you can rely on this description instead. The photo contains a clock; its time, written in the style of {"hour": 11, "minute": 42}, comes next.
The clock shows {"hour": 11, "minute": 59}
